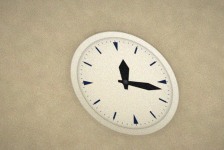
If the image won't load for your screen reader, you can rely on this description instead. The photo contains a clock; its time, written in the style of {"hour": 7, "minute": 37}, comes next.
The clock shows {"hour": 12, "minute": 17}
